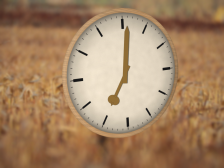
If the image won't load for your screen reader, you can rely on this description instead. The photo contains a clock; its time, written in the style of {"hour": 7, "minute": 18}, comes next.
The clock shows {"hour": 7, "minute": 1}
